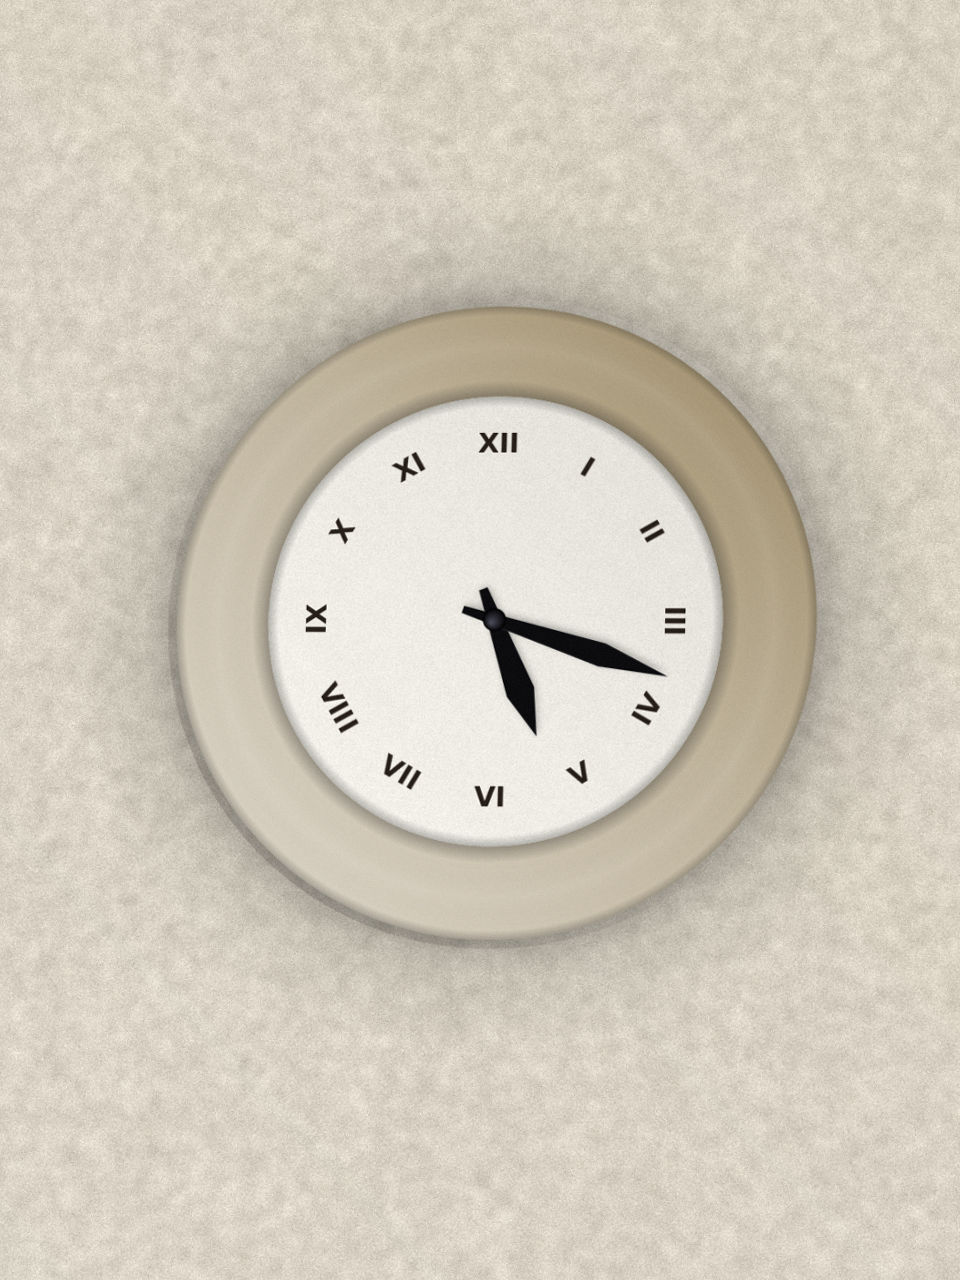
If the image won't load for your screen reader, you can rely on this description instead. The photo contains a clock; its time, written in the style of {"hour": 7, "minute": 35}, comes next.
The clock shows {"hour": 5, "minute": 18}
